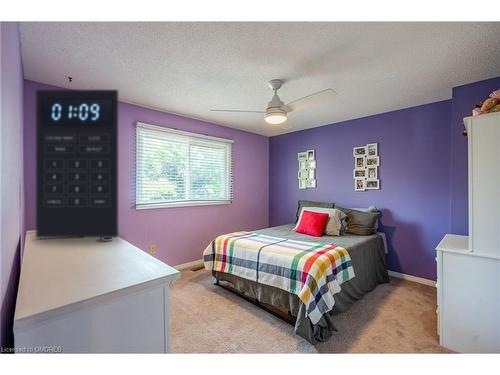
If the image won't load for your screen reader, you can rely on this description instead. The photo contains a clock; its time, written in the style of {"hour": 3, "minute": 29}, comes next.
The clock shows {"hour": 1, "minute": 9}
